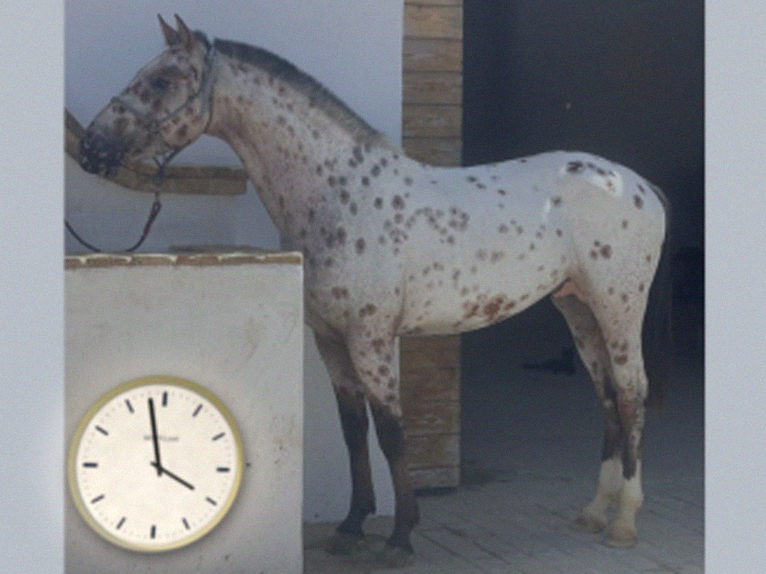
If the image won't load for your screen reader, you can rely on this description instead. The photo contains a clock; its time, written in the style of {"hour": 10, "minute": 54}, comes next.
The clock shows {"hour": 3, "minute": 58}
